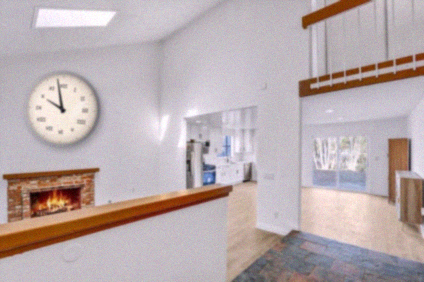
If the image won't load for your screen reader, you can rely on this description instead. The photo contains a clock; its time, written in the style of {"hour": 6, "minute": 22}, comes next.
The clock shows {"hour": 9, "minute": 58}
